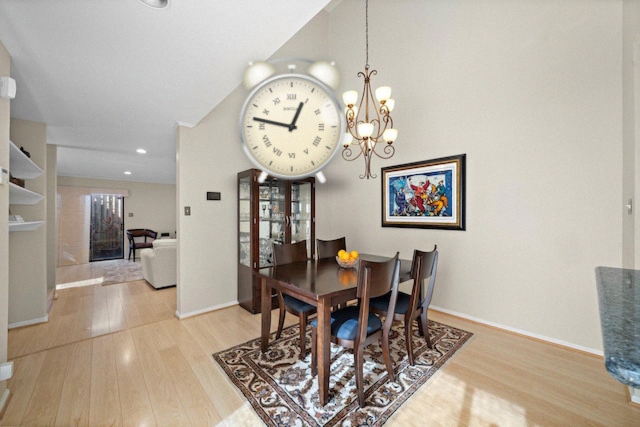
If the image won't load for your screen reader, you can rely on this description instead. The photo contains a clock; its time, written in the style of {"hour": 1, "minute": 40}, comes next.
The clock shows {"hour": 12, "minute": 47}
